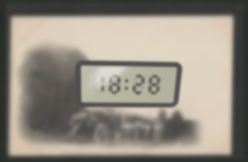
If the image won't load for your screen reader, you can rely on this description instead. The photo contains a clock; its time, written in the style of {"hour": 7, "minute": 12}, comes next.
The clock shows {"hour": 18, "minute": 28}
